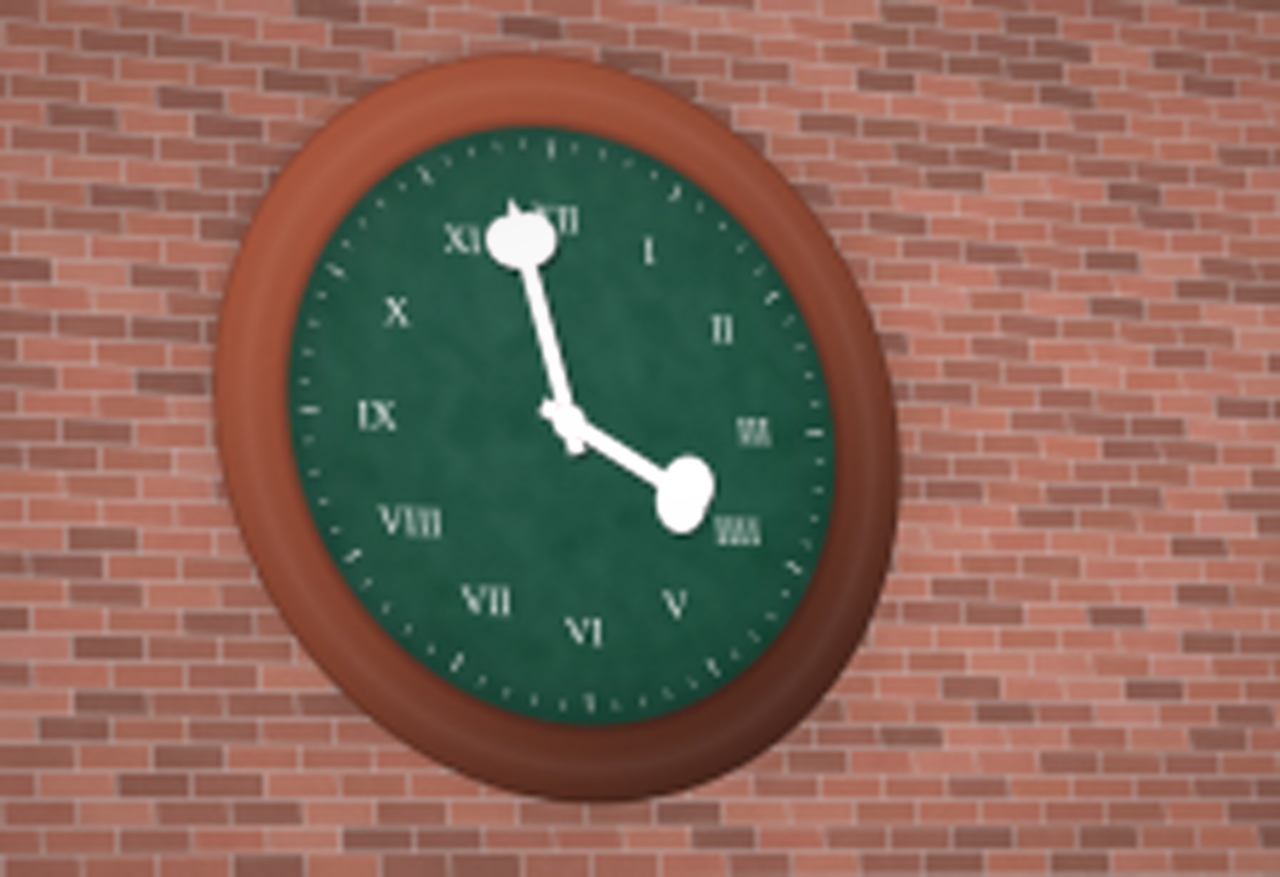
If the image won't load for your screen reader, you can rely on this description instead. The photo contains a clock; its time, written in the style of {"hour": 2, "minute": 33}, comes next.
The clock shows {"hour": 3, "minute": 58}
